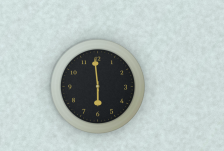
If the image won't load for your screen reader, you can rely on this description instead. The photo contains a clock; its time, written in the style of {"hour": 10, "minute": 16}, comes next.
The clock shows {"hour": 5, "minute": 59}
